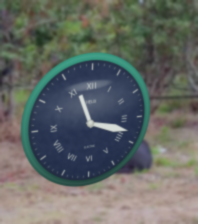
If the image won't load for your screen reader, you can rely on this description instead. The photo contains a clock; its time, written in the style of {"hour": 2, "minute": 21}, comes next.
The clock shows {"hour": 11, "minute": 18}
